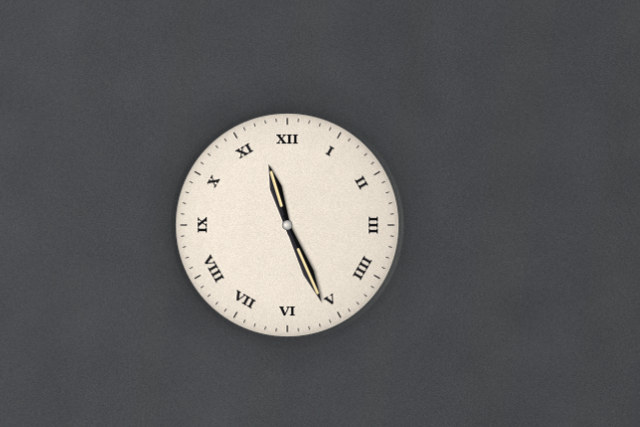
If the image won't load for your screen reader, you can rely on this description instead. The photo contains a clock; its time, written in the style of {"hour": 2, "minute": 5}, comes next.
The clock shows {"hour": 11, "minute": 26}
